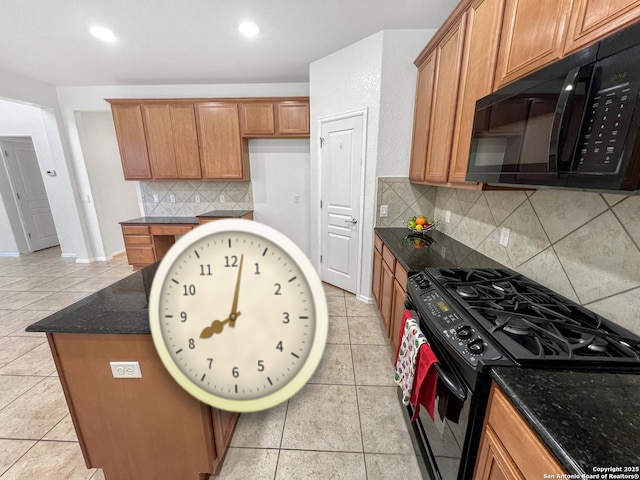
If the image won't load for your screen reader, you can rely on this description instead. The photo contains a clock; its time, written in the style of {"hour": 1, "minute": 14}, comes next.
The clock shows {"hour": 8, "minute": 2}
